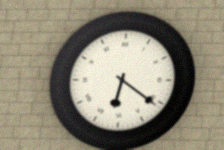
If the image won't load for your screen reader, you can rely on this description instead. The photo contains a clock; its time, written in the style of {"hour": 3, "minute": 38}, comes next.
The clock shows {"hour": 6, "minute": 21}
